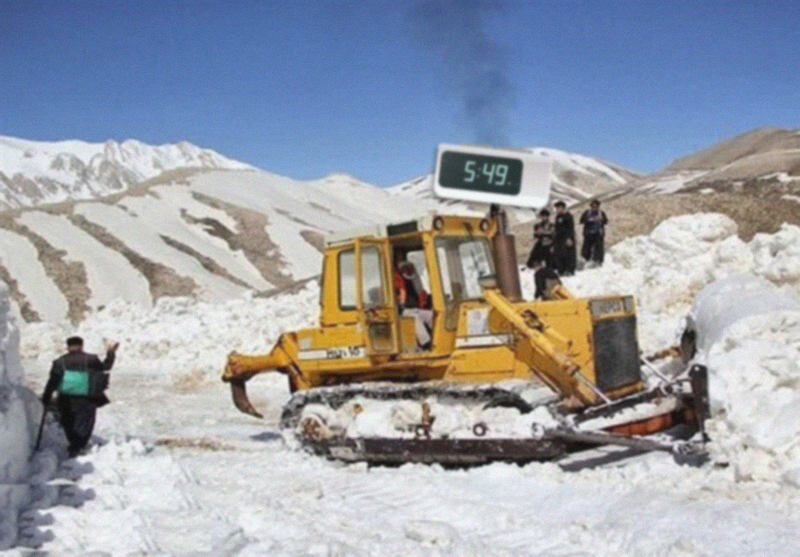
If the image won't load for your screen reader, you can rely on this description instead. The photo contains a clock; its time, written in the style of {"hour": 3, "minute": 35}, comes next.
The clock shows {"hour": 5, "minute": 49}
